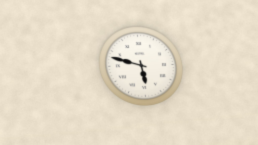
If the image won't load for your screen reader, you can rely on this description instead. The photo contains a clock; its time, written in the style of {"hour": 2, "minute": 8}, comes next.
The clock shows {"hour": 5, "minute": 48}
